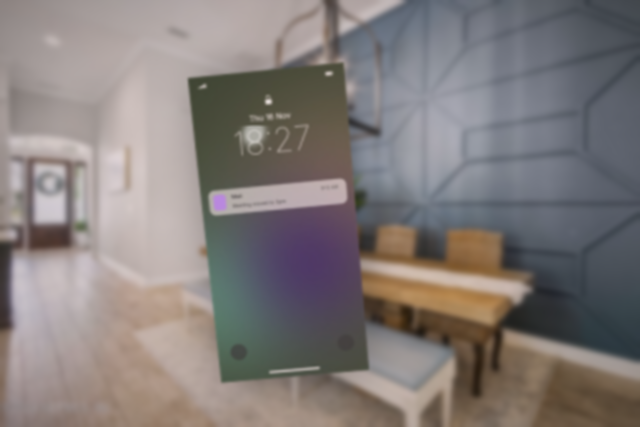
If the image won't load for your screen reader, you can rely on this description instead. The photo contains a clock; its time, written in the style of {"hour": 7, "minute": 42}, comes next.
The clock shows {"hour": 18, "minute": 27}
